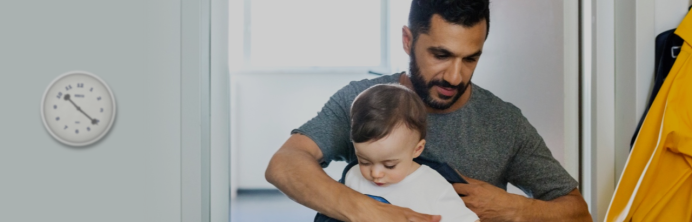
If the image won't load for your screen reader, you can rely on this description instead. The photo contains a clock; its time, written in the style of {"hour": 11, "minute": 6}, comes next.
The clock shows {"hour": 10, "minute": 21}
